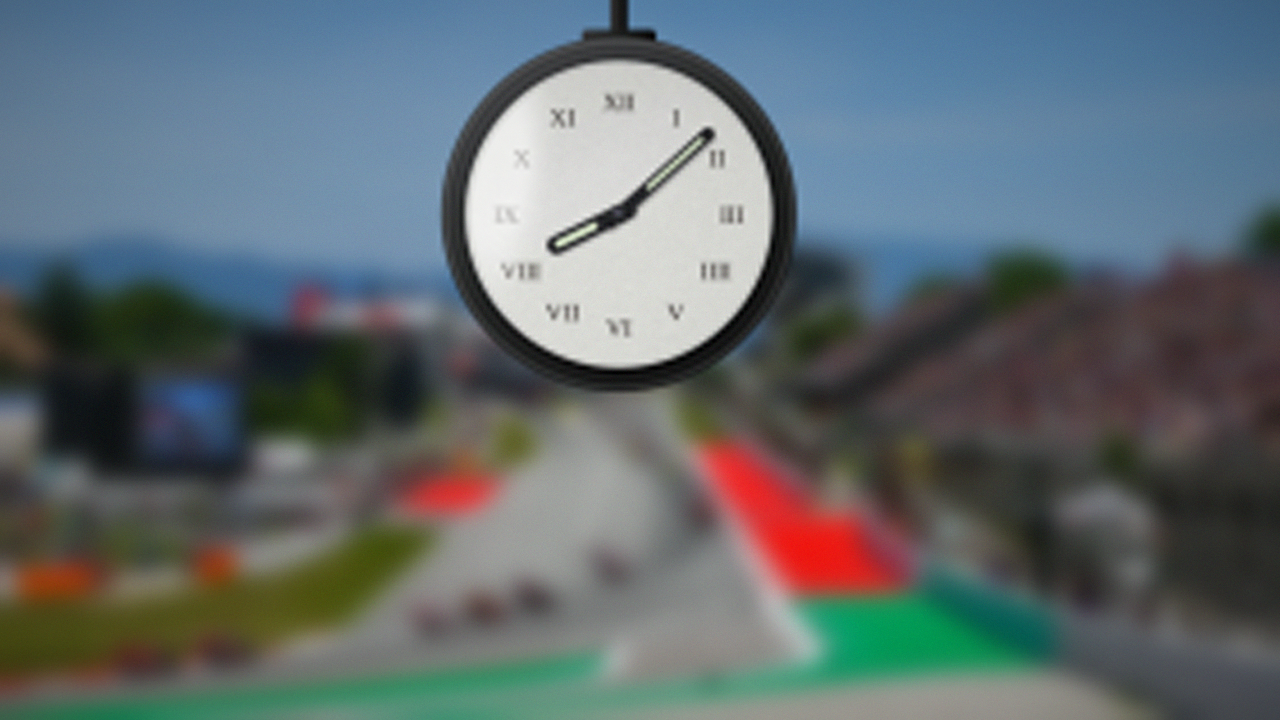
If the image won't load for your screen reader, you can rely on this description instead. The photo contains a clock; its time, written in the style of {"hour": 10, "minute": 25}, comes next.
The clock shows {"hour": 8, "minute": 8}
